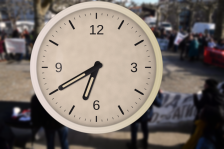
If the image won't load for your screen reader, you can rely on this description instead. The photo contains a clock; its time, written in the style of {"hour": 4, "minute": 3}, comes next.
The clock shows {"hour": 6, "minute": 40}
